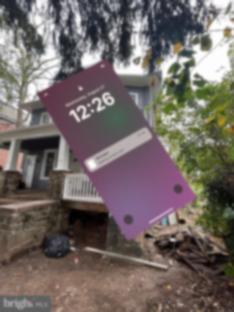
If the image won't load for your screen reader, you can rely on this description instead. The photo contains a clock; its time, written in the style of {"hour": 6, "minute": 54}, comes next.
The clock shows {"hour": 12, "minute": 26}
